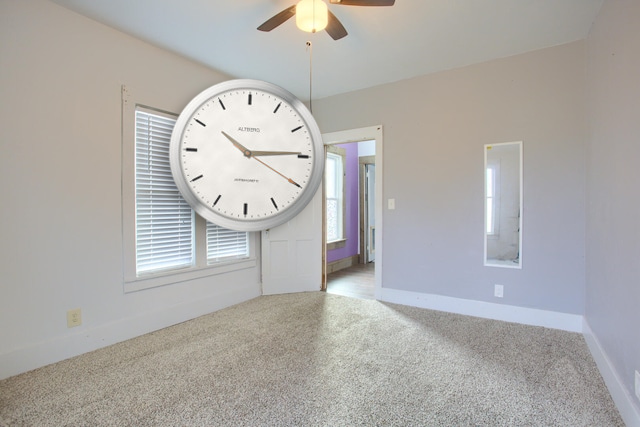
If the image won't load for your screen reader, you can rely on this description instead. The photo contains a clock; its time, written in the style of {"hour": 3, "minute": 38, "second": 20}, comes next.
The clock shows {"hour": 10, "minute": 14, "second": 20}
